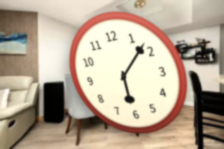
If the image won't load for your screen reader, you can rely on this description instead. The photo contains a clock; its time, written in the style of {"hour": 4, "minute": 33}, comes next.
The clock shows {"hour": 6, "minute": 8}
